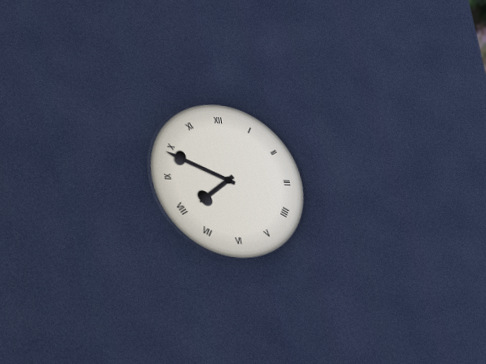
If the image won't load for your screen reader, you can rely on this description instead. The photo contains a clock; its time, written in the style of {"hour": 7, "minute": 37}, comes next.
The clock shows {"hour": 7, "minute": 49}
